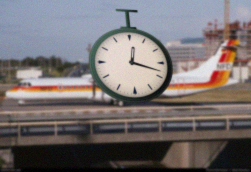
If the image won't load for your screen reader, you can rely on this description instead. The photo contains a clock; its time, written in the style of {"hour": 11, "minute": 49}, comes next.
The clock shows {"hour": 12, "minute": 18}
